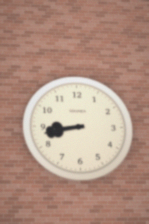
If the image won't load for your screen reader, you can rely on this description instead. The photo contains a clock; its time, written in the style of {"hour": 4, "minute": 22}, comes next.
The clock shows {"hour": 8, "minute": 43}
